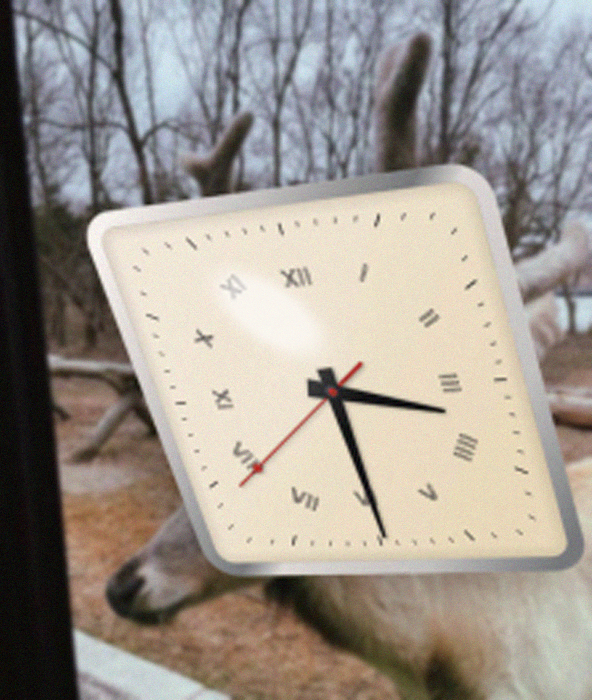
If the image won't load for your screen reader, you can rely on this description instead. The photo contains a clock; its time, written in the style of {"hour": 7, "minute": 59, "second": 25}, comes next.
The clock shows {"hour": 3, "minute": 29, "second": 39}
